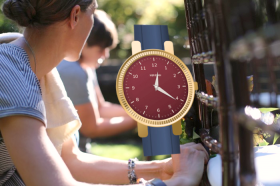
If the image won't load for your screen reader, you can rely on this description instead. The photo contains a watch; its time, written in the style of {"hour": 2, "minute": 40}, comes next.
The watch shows {"hour": 12, "minute": 21}
